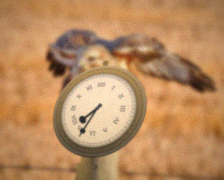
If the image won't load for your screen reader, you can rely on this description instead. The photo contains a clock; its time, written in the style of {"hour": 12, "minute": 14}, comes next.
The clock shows {"hour": 7, "minute": 34}
